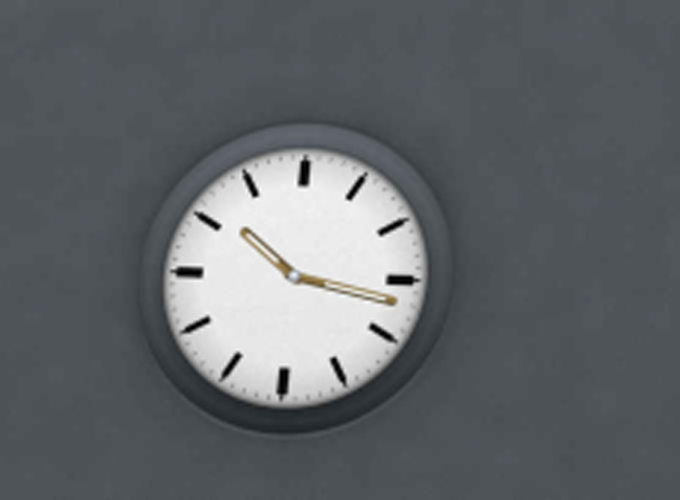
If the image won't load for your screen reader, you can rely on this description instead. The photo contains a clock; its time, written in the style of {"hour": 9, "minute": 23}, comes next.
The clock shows {"hour": 10, "minute": 17}
